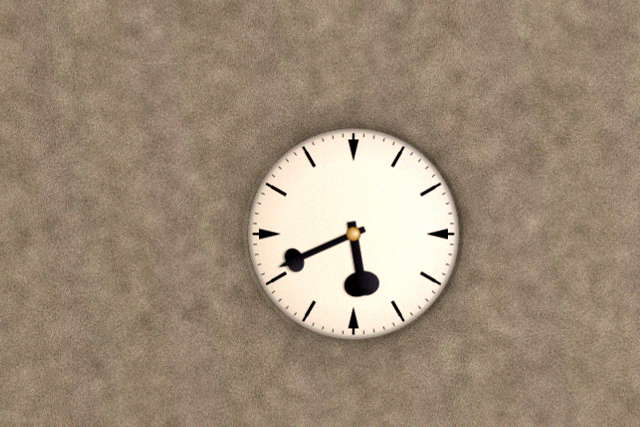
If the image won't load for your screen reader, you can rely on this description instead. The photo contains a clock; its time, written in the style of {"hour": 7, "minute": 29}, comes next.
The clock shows {"hour": 5, "minute": 41}
